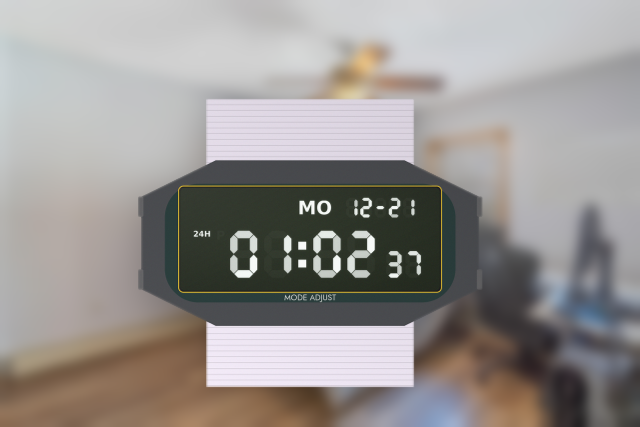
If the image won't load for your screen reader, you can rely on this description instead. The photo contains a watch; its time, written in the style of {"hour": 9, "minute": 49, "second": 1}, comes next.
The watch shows {"hour": 1, "minute": 2, "second": 37}
